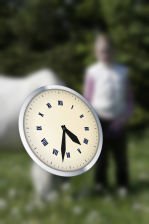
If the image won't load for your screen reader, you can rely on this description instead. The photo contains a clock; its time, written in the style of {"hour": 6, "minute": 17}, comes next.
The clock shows {"hour": 4, "minute": 32}
